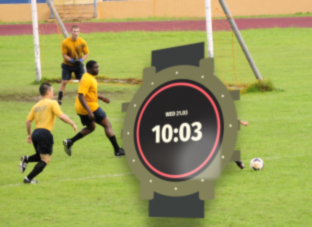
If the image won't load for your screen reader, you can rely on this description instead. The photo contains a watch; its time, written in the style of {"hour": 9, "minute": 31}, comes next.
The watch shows {"hour": 10, "minute": 3}
